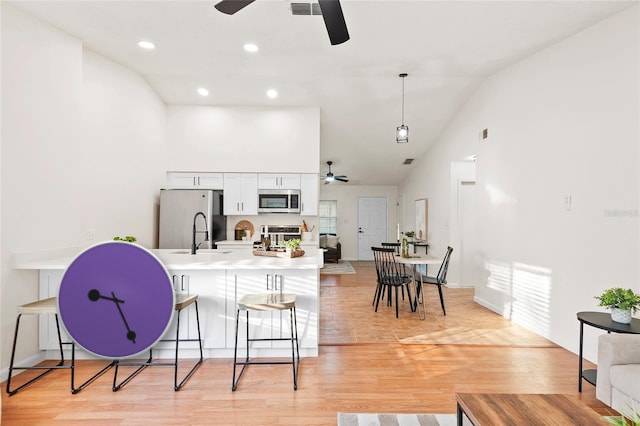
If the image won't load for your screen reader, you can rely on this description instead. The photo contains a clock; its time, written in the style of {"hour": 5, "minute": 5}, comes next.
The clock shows {"hour": 9, "minute": 26}
